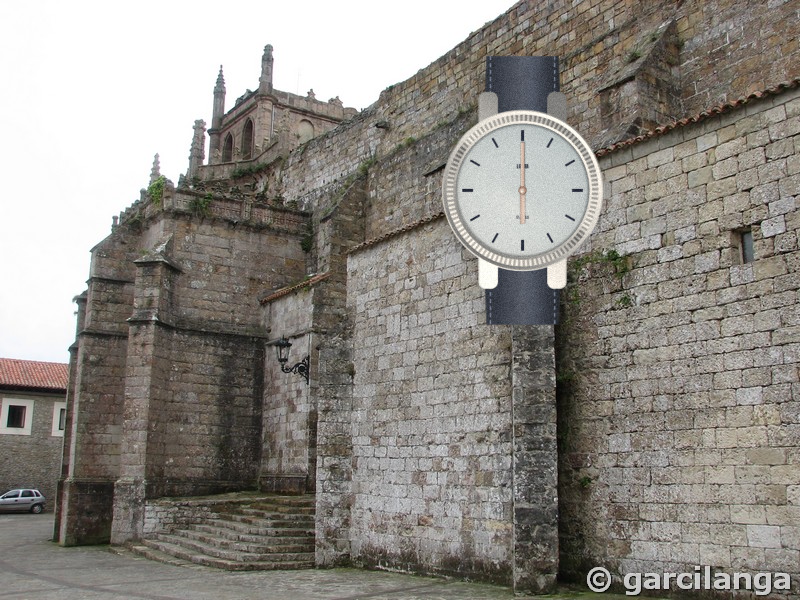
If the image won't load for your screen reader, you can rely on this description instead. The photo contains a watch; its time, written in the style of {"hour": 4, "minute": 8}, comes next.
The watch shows {"hour": 6, "minute": 0}
